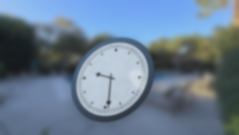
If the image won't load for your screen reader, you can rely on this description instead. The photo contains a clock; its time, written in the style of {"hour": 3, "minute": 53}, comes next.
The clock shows {"hour": 9, "minute": 29}
